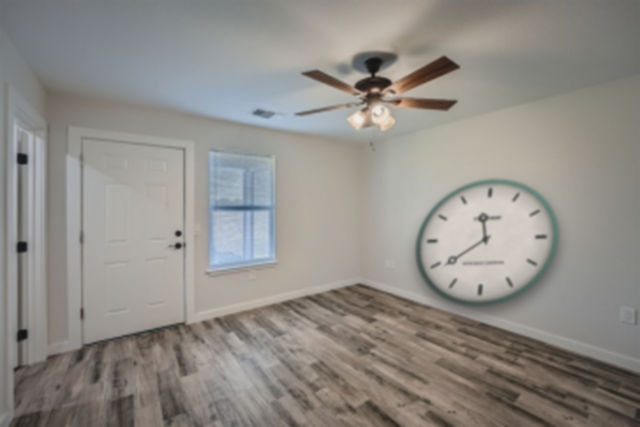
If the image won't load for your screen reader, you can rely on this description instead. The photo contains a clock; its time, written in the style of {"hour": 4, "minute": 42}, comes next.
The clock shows {"hour": 11, "minute": 39}
